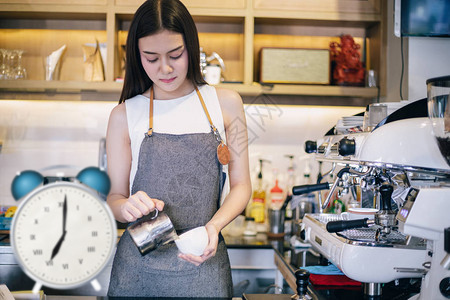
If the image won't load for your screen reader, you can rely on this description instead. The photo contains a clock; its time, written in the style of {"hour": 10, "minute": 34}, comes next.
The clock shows {"hour": 7, "minute": 1}
